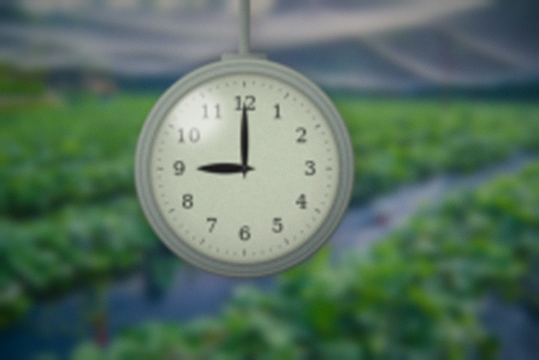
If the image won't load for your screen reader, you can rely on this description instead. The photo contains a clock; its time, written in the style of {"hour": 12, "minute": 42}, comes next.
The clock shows {"hour": 9, "minute": 0}
